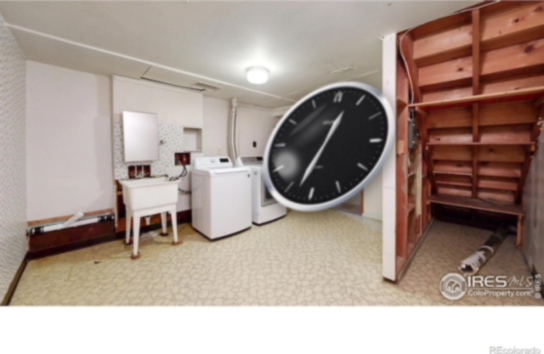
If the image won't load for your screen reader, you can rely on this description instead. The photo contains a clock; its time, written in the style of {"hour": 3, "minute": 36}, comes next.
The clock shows {"hour": 12, "minute": 33}
